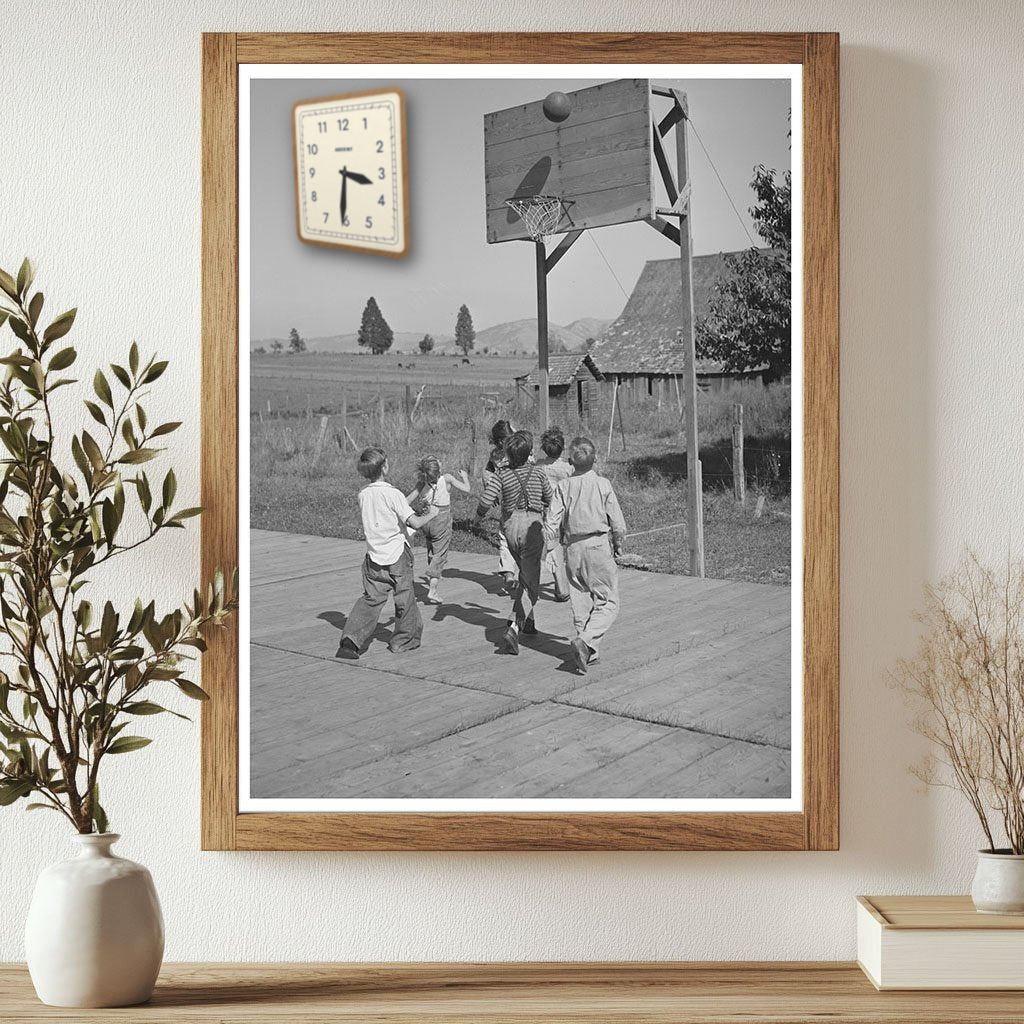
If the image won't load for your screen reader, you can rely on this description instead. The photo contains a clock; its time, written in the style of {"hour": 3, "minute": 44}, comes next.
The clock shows {"hour": 3, "minute": 31}
